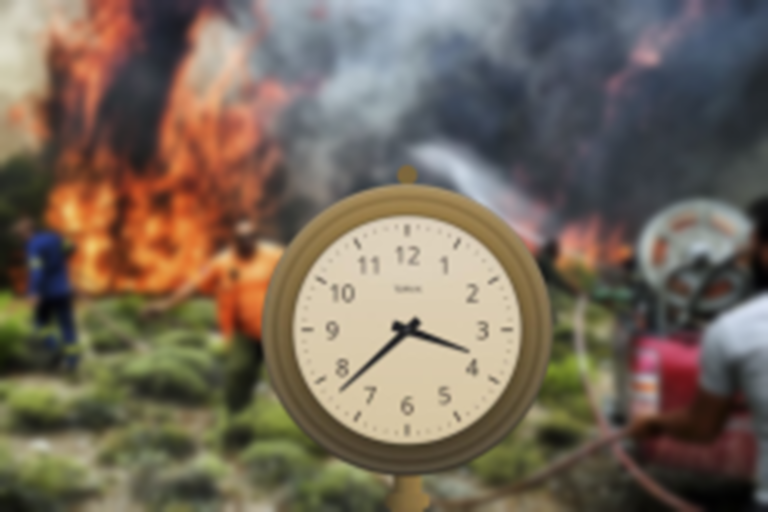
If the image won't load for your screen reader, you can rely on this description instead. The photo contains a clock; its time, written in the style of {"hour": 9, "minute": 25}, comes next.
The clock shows {"hour": 3, "minute": 38}
